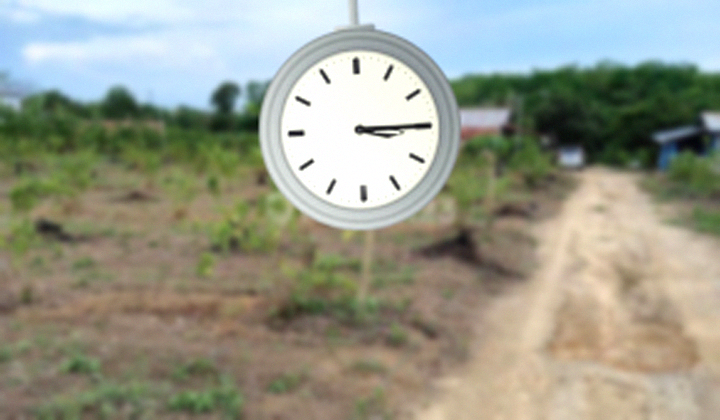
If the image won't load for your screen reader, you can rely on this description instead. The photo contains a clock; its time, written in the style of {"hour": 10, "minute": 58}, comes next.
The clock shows {"hour": 3, "minute": 15}
